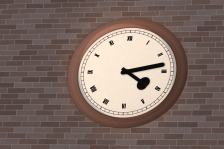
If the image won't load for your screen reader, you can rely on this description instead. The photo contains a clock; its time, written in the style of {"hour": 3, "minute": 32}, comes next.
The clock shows {"hour": 4, "minute": 13}
